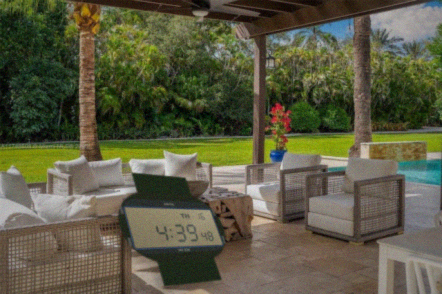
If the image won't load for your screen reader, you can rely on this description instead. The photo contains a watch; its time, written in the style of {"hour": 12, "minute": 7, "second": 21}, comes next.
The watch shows {"hour": 4, "minute": 39, "second": 48}
